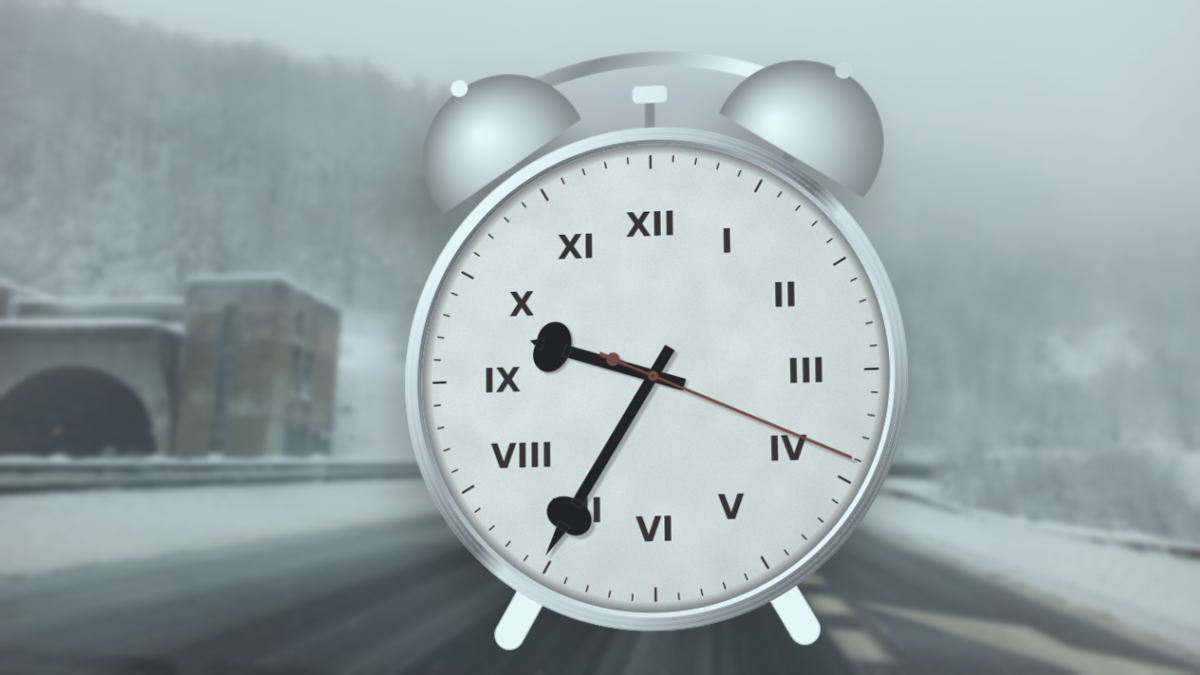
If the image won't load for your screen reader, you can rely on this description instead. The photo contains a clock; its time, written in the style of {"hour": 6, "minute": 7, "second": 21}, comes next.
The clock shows {"hour": 9, "minute": 35, "second": 19}
